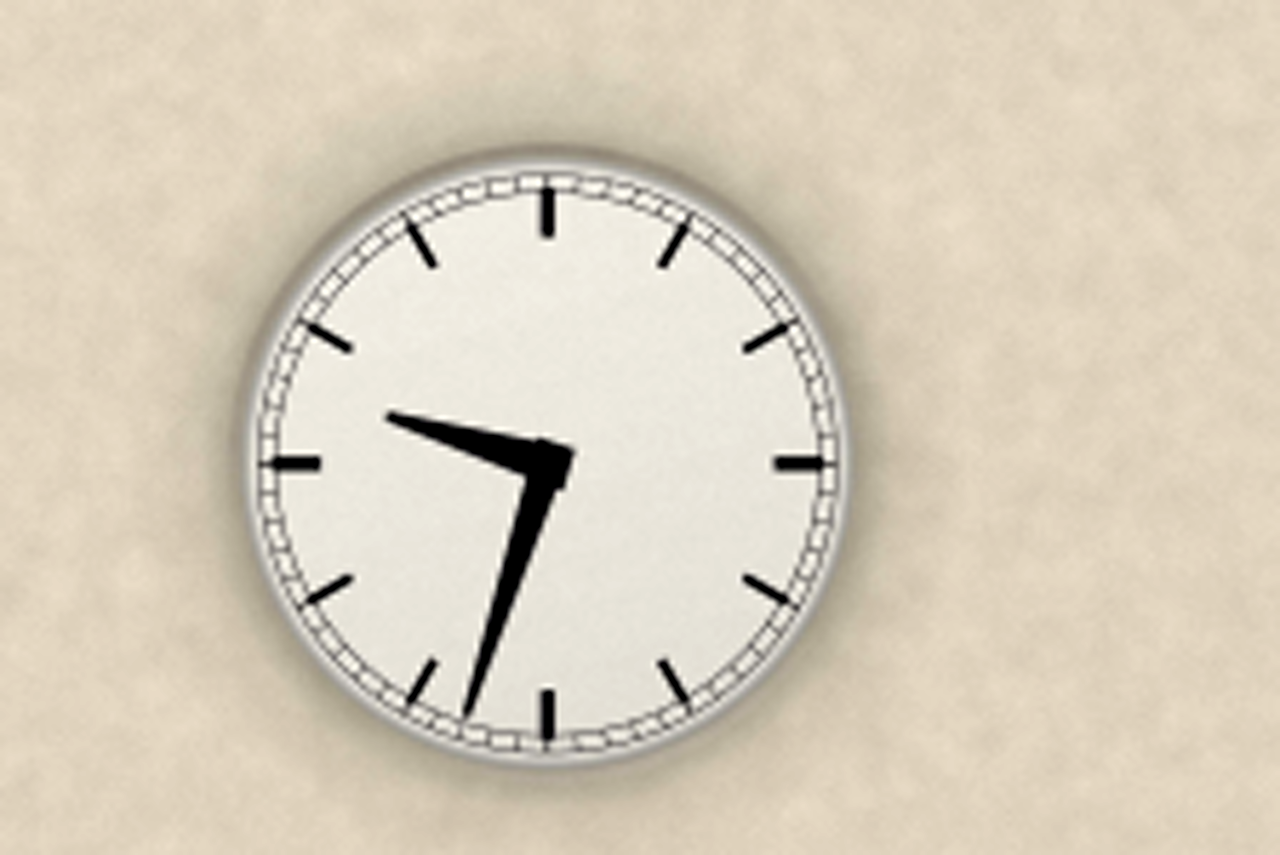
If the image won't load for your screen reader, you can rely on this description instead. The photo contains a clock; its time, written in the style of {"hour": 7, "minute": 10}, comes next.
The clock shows {"hour": 9, "minute": 33}
